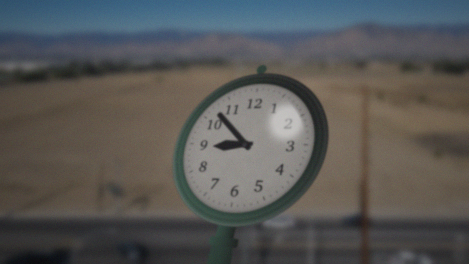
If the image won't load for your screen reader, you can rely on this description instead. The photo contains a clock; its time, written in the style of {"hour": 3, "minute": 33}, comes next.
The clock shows {"hour": 8, "minute": 52}
